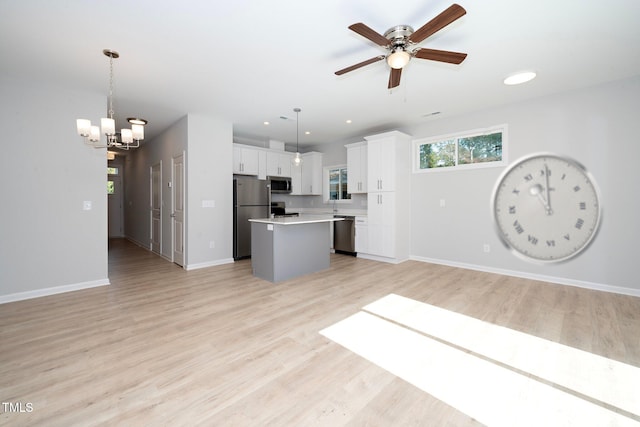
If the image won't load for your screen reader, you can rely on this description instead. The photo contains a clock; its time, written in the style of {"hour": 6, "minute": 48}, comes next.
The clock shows {"hour": 11, "minute": 0}
